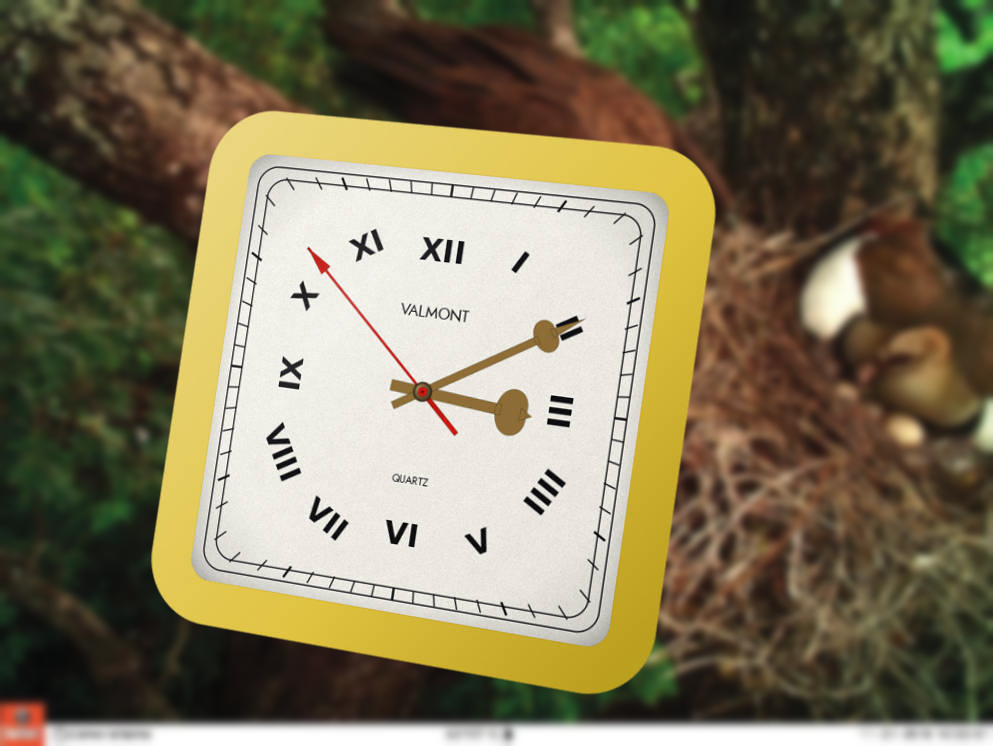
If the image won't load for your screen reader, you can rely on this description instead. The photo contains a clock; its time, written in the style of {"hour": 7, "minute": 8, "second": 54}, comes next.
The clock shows {"hour": 3, "minute": 9, "second": 52}
